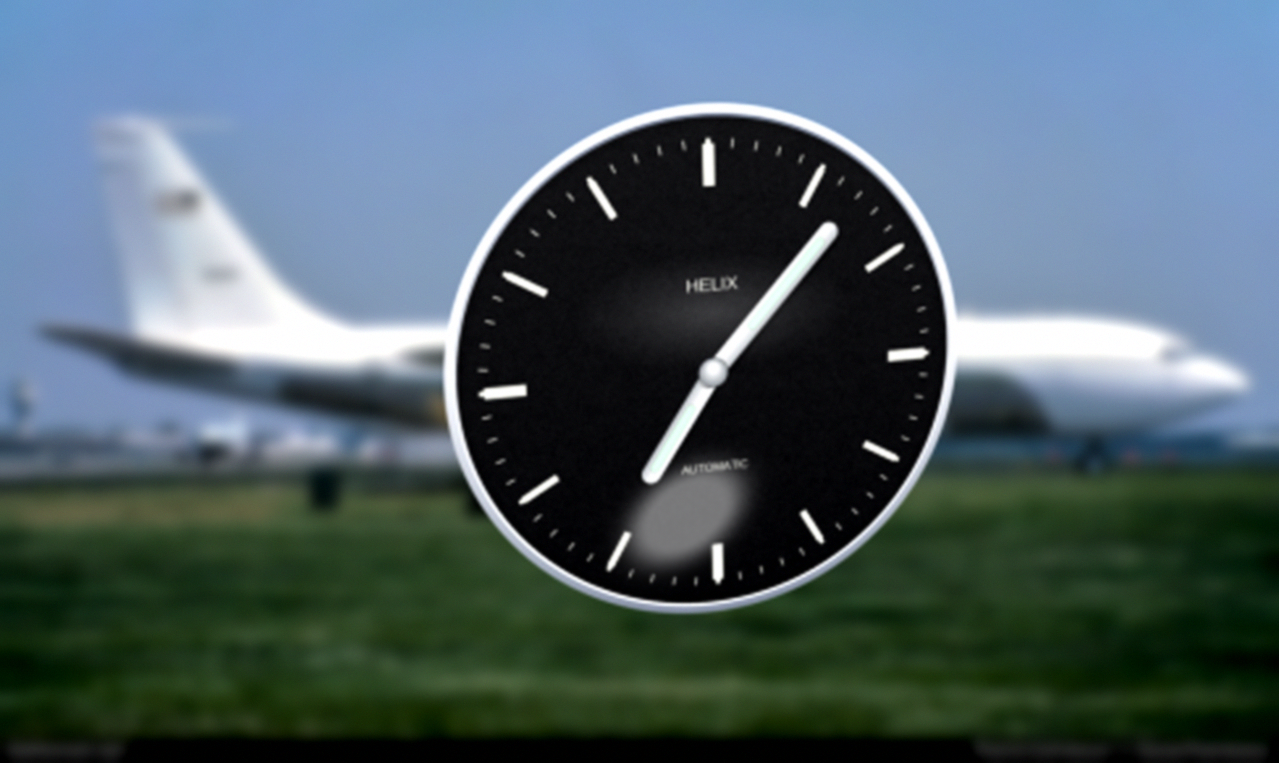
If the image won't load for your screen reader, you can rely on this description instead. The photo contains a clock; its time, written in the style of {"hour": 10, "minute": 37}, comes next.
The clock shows {"hour": 7, "minute": 7}
